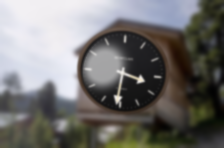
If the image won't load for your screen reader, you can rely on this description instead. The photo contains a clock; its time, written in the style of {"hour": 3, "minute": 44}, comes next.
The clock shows {"hour": 3, "minute": 31}
